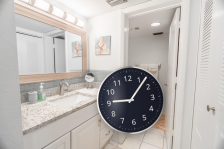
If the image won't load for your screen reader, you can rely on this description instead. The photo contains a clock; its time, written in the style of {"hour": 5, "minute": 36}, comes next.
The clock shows {"hour": 9, "minute": 7}
